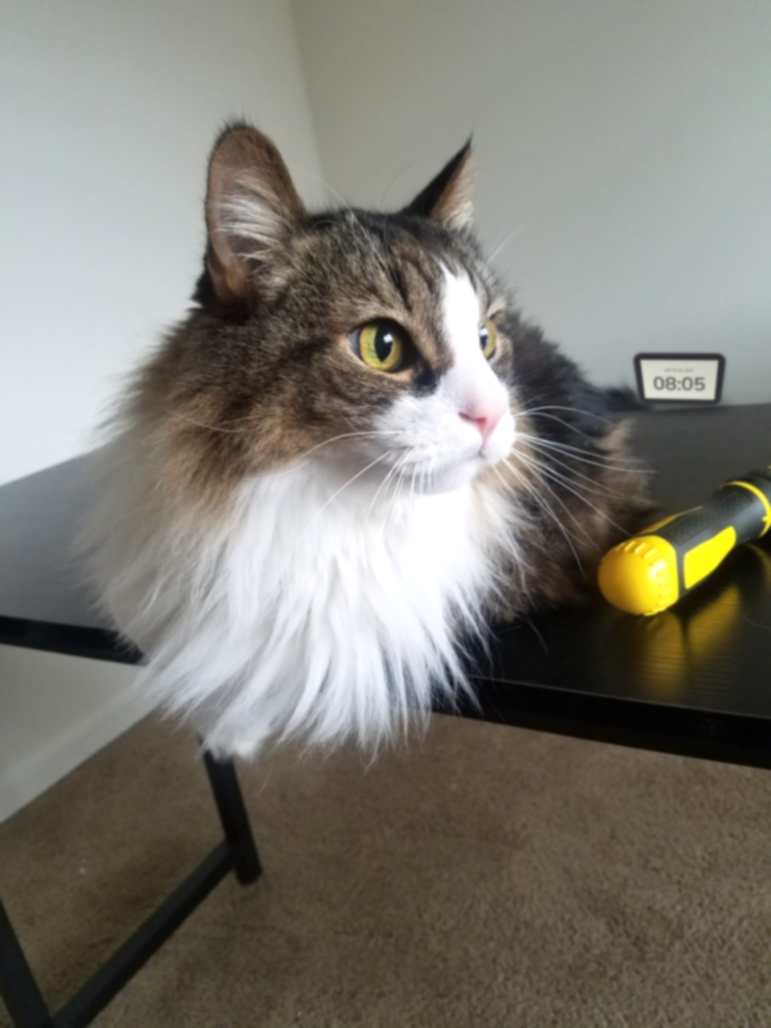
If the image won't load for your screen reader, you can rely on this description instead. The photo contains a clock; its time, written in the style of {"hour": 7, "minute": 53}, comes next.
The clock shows {"hour": 8, "minute": 5}
